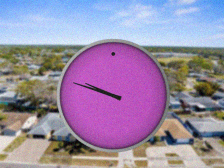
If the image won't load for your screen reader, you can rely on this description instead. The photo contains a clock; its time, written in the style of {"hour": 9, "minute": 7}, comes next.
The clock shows {"hour": 9, "minute": 48}
